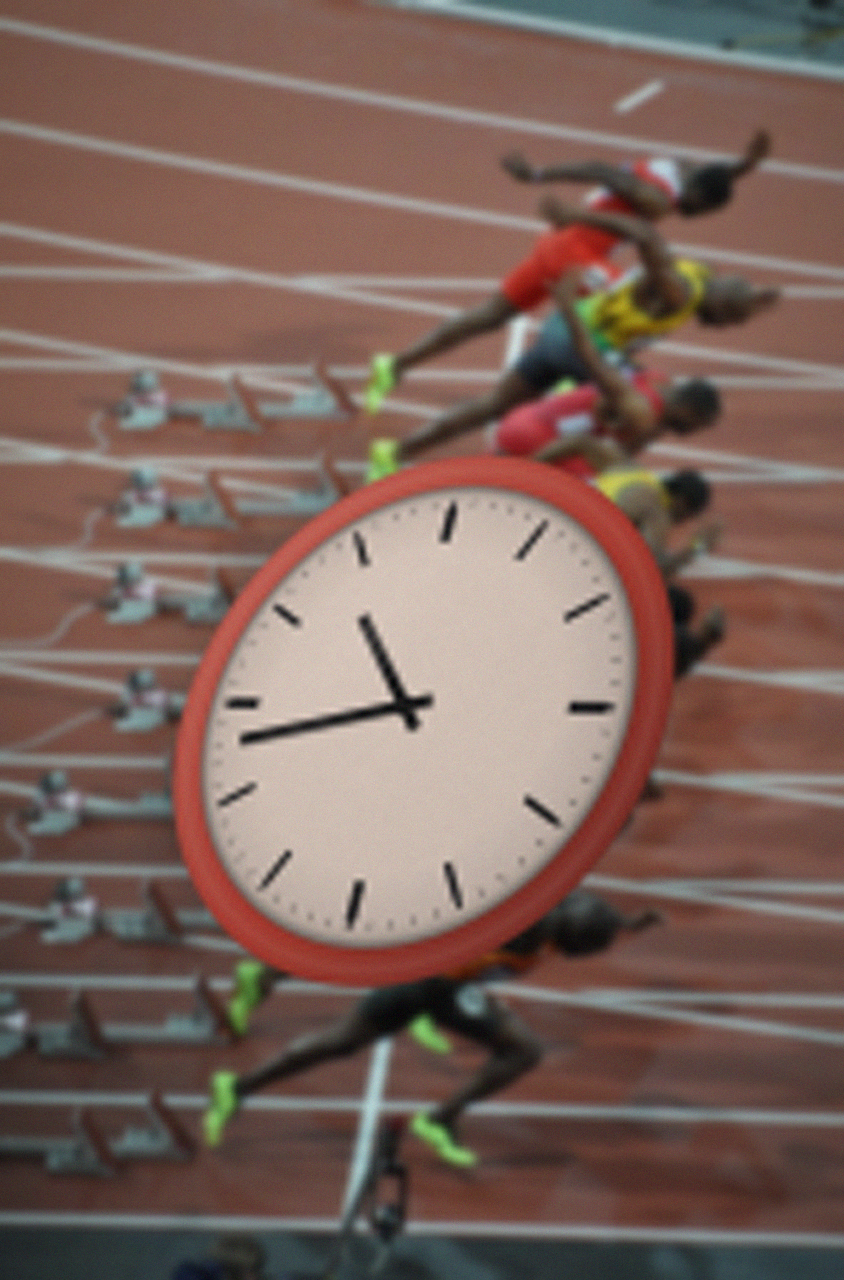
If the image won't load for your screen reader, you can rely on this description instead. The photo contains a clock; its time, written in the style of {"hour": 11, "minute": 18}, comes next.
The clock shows {"hour": 10, "minute": 43}
